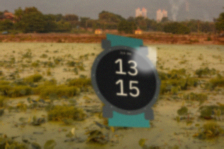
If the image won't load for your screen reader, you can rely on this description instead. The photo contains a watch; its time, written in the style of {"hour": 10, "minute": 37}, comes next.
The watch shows {"hour": 13, "minute": 15}
